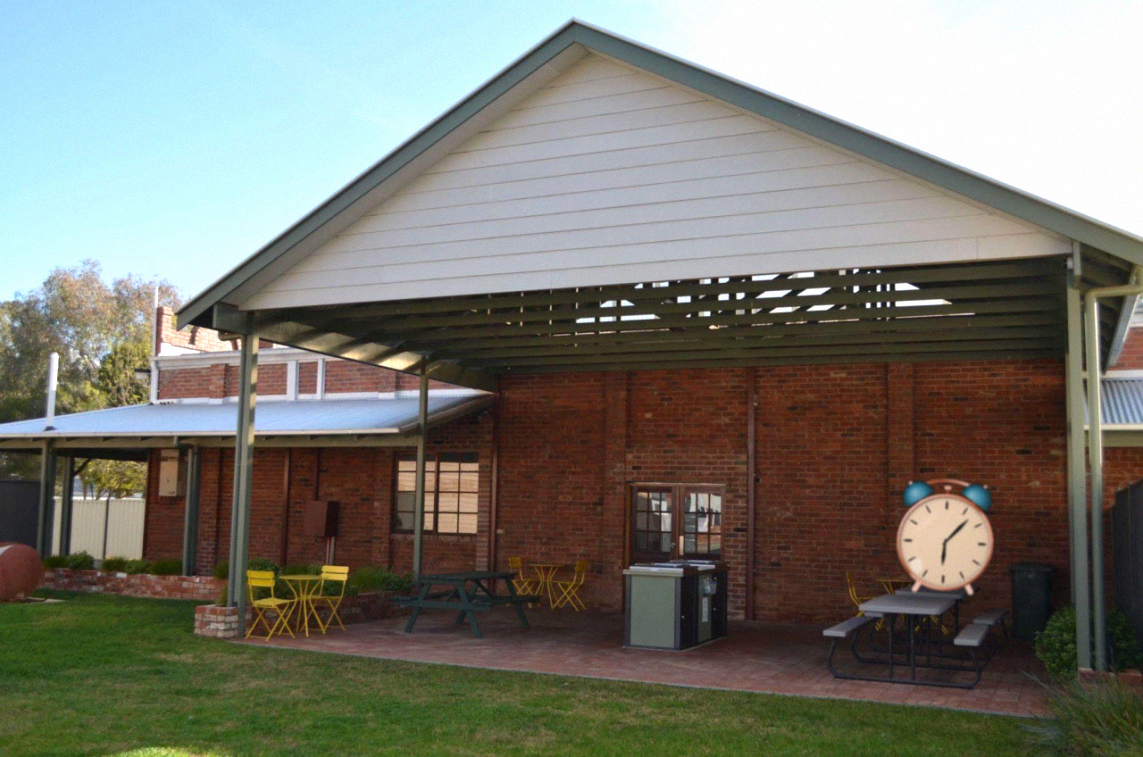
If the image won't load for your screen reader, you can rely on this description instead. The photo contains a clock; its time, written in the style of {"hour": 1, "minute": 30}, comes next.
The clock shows {"hour": 6, "minute": 7}
